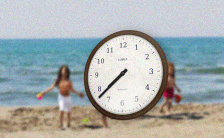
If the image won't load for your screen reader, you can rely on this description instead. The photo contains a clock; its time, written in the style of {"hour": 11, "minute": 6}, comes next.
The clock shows {"hour": 7, "minute": 38}
